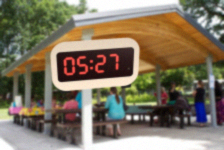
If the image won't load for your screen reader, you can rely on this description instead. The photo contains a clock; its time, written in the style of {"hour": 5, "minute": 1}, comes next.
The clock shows {"hour": 5, "minute": 27}
